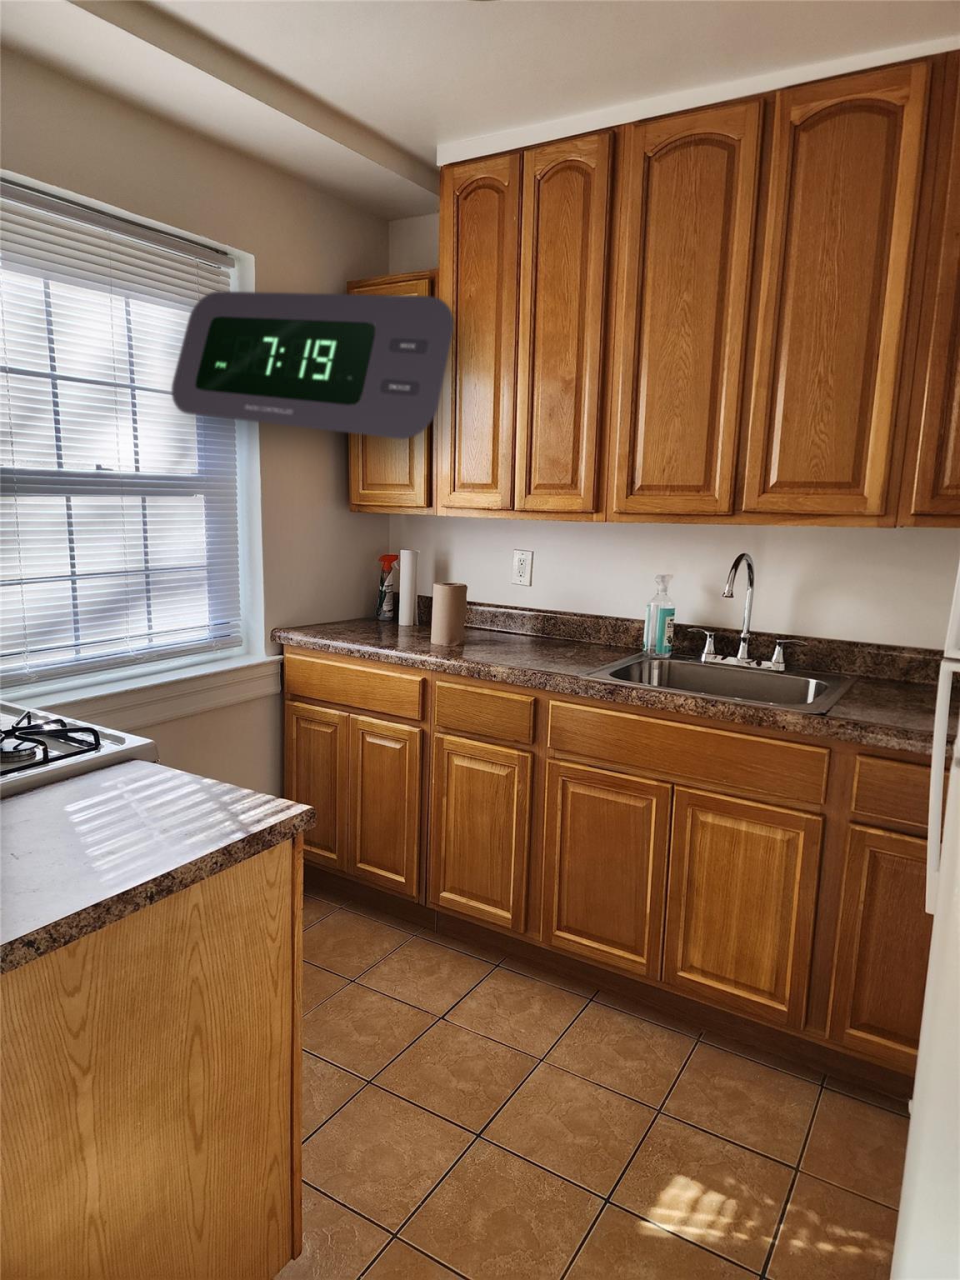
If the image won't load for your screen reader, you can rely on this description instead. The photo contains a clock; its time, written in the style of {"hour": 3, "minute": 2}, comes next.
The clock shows {"hour": 7, "minute": 19}
